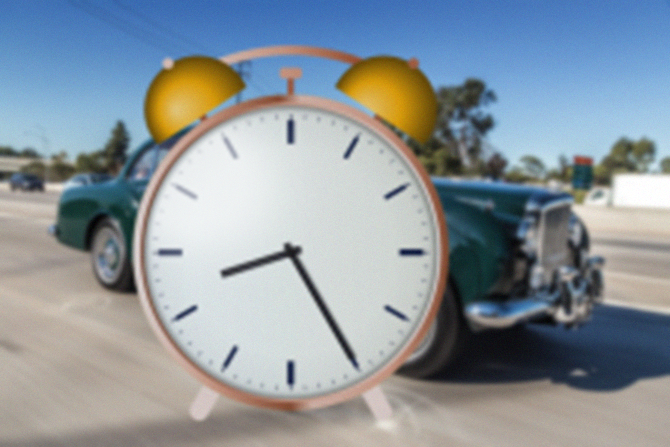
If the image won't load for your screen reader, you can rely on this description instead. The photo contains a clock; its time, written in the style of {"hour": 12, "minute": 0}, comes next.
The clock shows {"hour": 8, "minute": 25}
